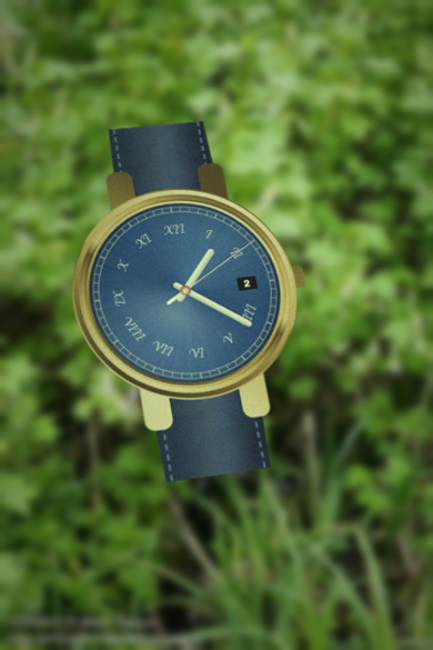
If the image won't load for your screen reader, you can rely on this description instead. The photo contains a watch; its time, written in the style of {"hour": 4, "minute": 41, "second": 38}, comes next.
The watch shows {"hour": 1, "minute": 21, "second": 10}
